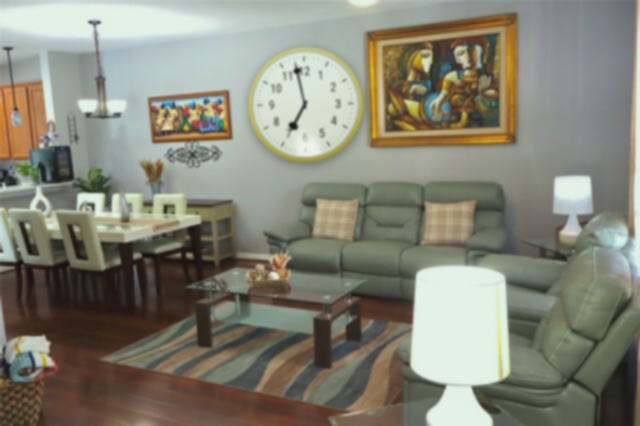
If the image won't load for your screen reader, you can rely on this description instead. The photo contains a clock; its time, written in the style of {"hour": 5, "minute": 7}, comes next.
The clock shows {"hour": 6, "minute": 58}
